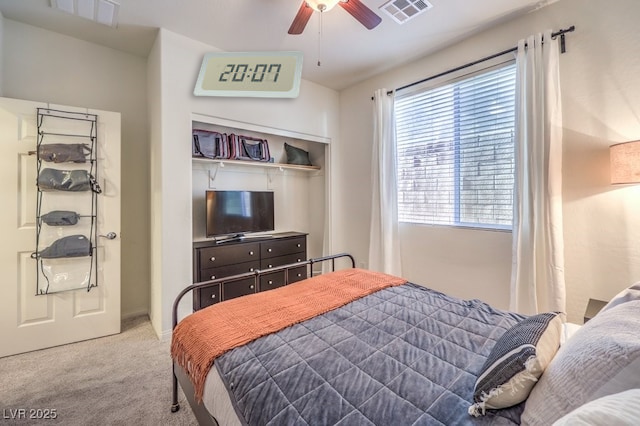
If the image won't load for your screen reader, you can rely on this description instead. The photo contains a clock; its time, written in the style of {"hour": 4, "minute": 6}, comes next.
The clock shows {"hour": 20, "minute": 7}
